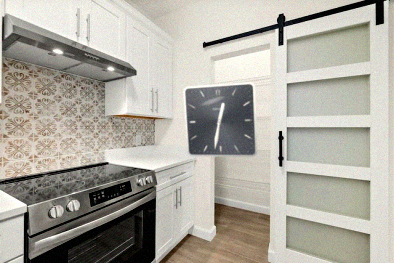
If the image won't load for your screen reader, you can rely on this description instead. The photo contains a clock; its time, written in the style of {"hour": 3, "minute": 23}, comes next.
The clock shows {"hour": 12, "minute": 32}
